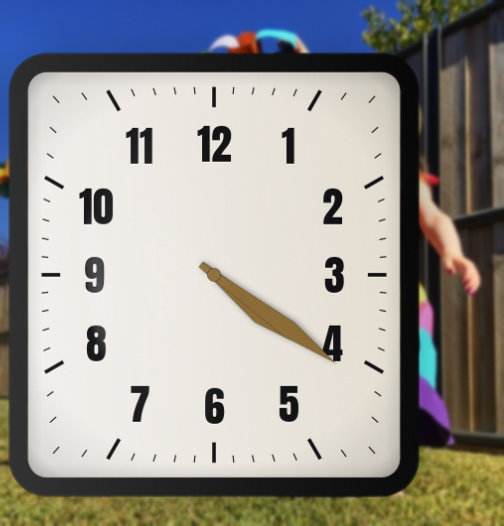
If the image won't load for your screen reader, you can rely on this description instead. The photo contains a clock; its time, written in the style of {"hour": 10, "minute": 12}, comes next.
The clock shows {"hour": 4, "minute": 21}
